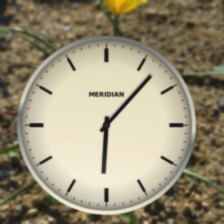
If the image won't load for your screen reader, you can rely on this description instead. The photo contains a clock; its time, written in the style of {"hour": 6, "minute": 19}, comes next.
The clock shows {"hour": 6, "minute": 7}
